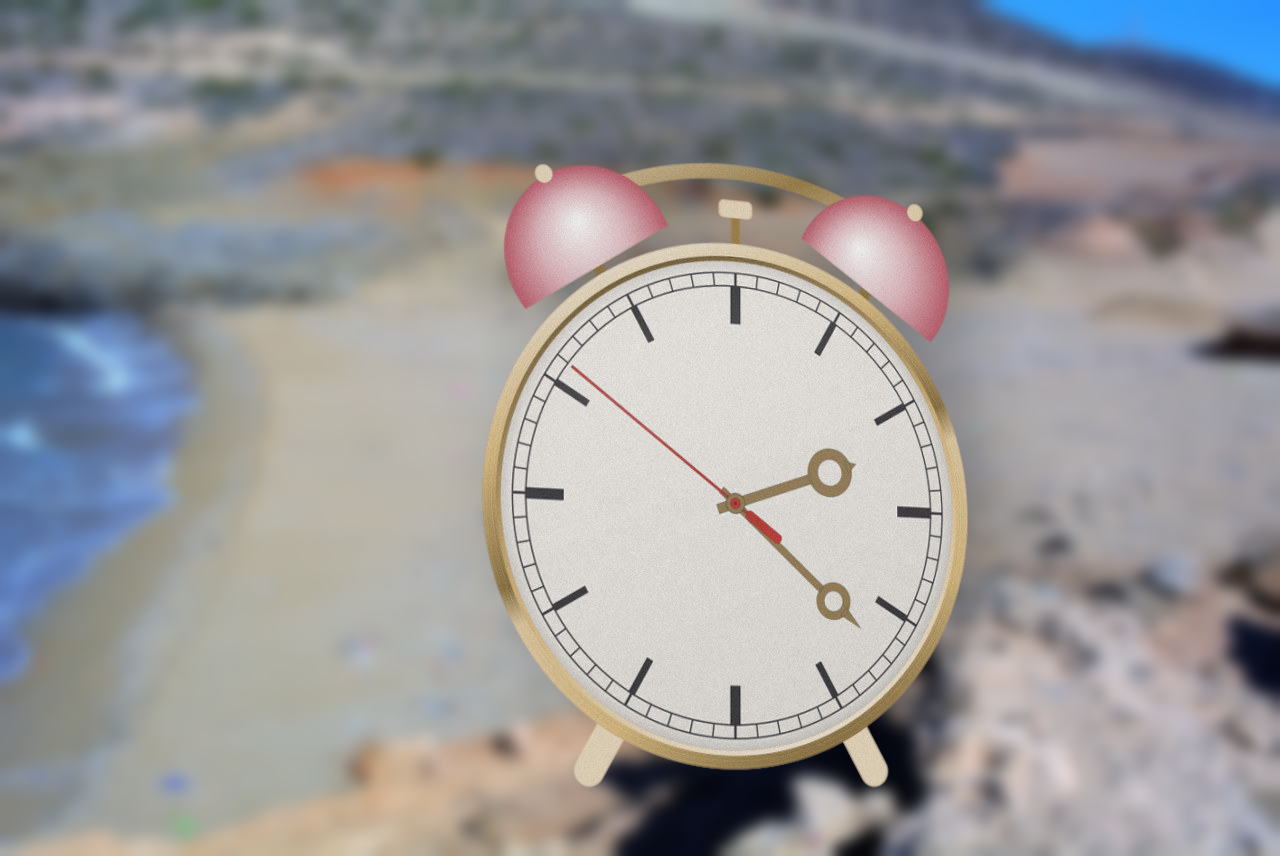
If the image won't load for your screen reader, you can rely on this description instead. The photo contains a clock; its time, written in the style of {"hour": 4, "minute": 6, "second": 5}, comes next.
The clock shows {"hour": 2, "minute": 21, "second": 51}
